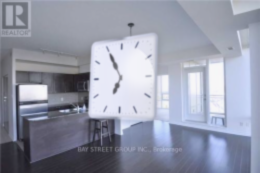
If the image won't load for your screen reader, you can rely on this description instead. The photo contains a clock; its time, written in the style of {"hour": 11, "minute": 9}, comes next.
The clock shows {"hour": 6, "minute": 55}
